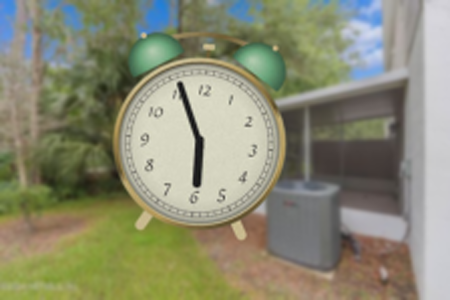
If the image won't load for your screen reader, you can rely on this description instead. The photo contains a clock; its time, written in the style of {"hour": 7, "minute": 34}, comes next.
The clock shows {"hour": 5, "minute": 56}
